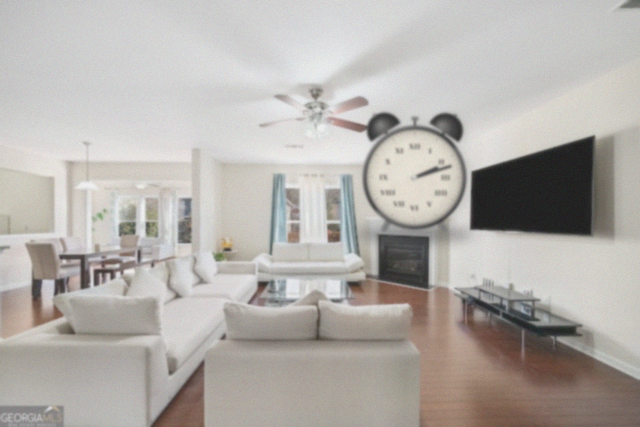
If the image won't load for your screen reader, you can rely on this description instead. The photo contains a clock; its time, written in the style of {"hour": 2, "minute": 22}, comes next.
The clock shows {"hour": 2, "minute": 12}
